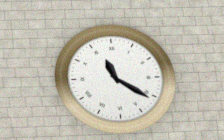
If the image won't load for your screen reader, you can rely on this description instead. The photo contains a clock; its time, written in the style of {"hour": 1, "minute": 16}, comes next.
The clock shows {"hour": 11, "minute": 21}
